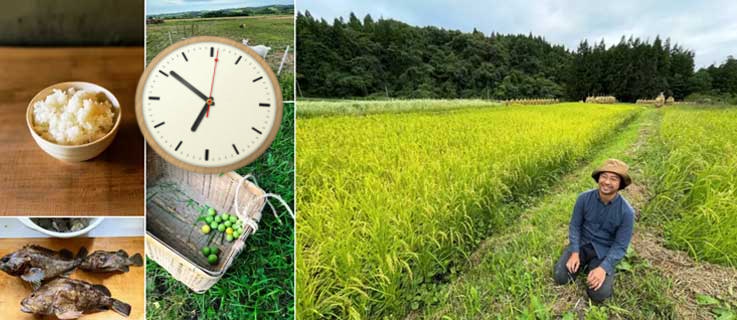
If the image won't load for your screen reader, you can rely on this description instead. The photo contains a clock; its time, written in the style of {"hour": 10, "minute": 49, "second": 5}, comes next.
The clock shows {"hour": 6, "minute": 51, "second": 1}
